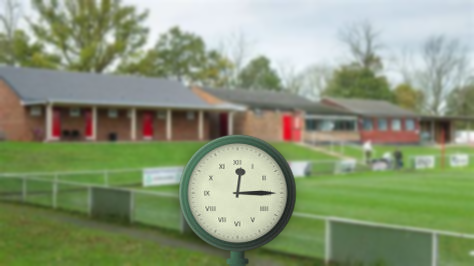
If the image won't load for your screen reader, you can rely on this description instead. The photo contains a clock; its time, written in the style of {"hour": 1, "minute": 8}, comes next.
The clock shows {"hour": 12, "minute": 15}
